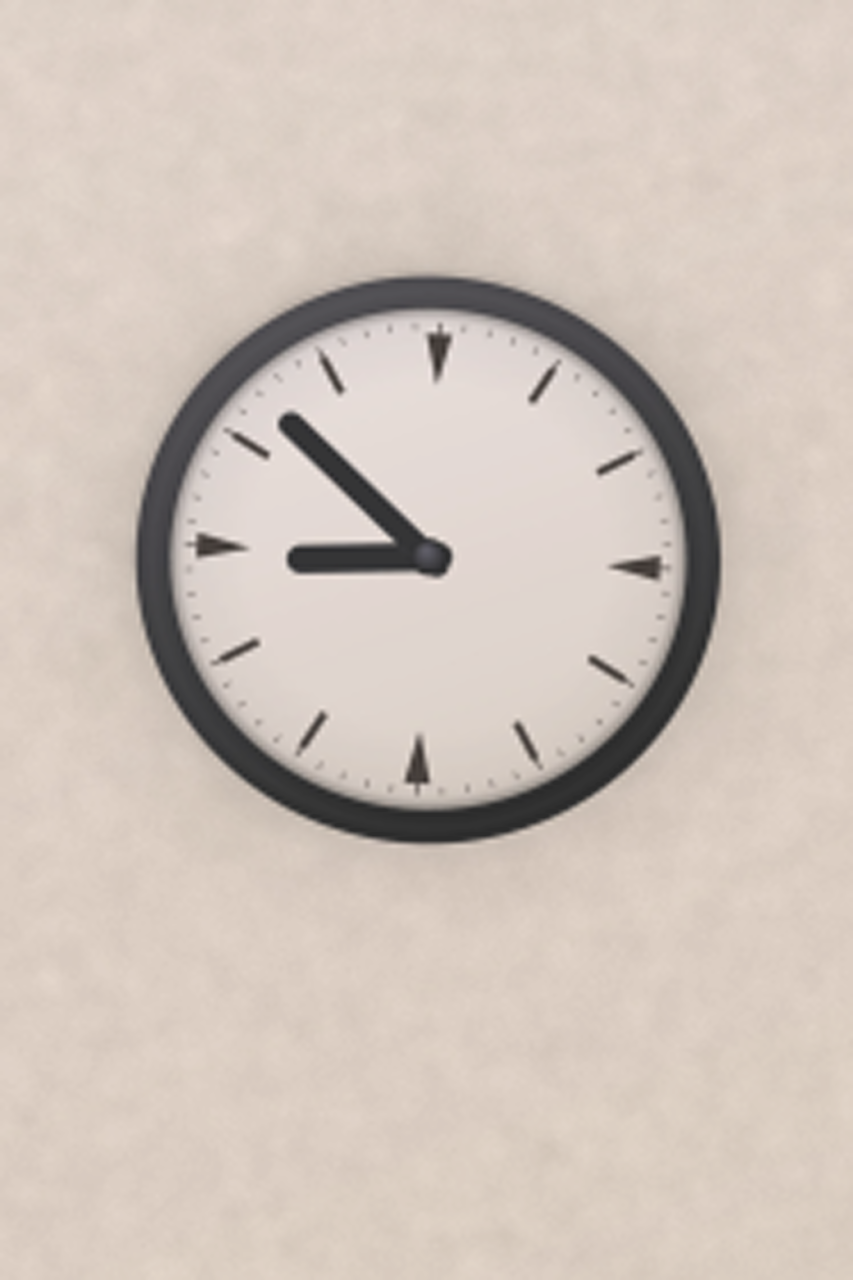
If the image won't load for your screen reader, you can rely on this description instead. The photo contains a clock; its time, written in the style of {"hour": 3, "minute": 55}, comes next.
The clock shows {"hour": 8, "minute": 52}
